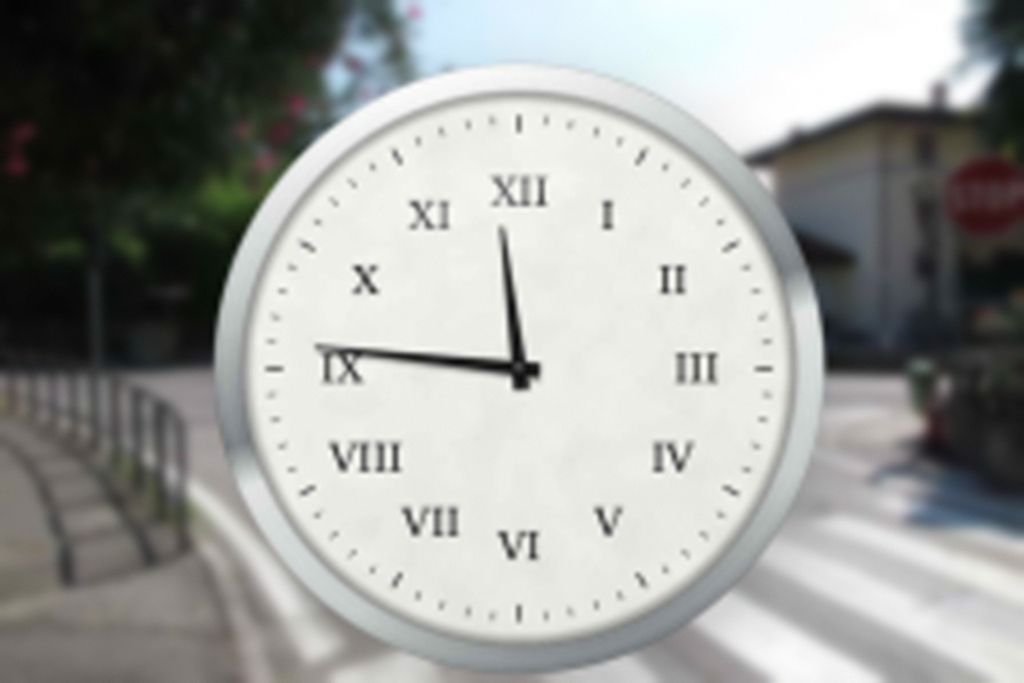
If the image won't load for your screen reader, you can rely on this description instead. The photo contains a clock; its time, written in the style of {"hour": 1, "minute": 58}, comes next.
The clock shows {"hour": 11, "minute": 46}
